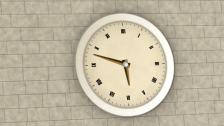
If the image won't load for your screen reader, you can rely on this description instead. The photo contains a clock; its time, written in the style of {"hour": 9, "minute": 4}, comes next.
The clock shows {"hour": 5, "minute": 48}
